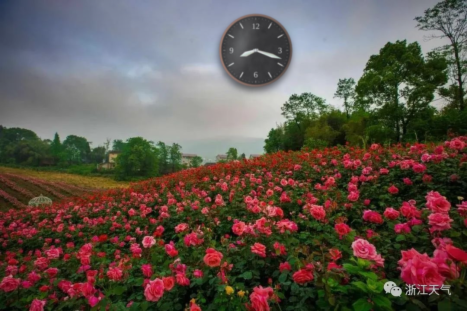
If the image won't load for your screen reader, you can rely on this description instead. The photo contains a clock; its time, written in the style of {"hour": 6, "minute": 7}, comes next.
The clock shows {"hour": 8, "minute": 18}
